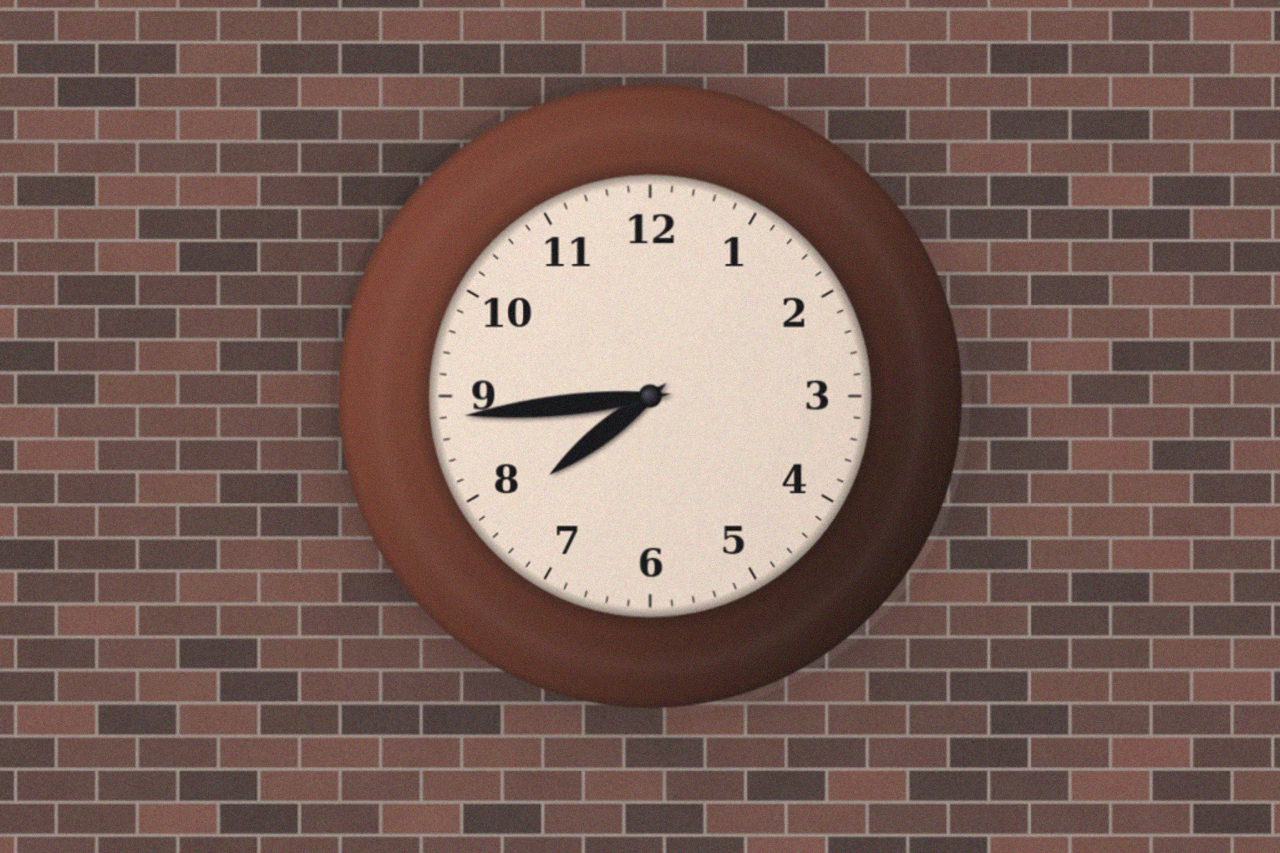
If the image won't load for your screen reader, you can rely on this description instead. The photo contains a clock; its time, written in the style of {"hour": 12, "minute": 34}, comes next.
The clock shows {"hour": 7, "minute": 44}
